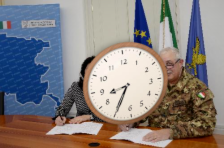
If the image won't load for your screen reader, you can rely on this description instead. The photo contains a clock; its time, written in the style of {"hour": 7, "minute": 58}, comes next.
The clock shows {"hour": 8, "minute": 35}
